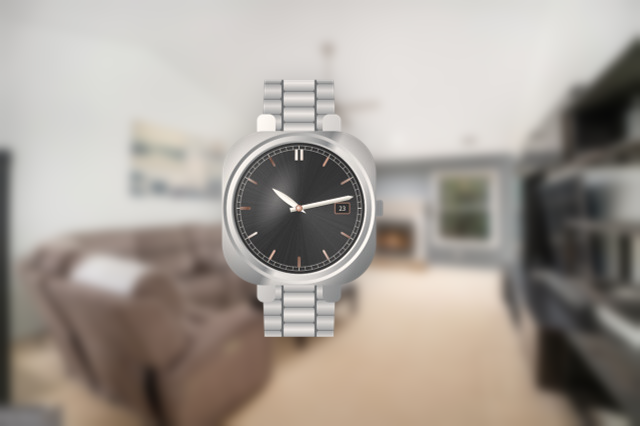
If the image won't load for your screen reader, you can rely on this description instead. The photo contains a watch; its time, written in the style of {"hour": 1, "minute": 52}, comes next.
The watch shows {"hour": 10, "minute": 13}
